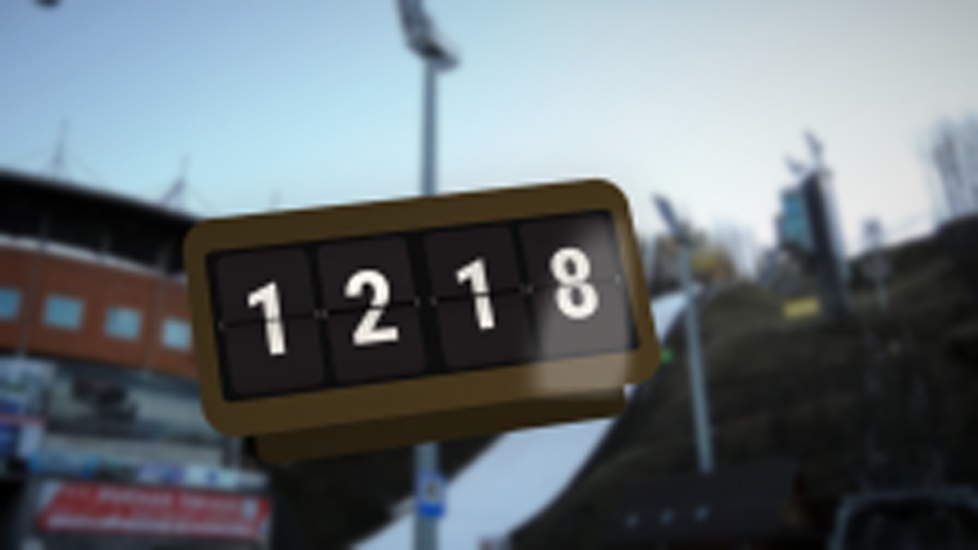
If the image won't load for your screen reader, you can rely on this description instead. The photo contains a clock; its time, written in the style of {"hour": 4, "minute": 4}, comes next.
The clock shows {"hour": 12, "minute": 18}
